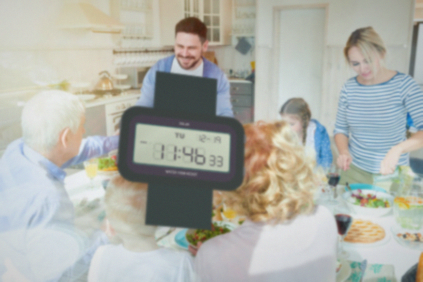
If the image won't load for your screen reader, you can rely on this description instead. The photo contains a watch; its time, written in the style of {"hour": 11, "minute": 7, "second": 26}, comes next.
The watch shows {"hour": 11, "minute": 46, "second": 33}
